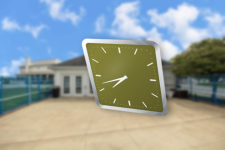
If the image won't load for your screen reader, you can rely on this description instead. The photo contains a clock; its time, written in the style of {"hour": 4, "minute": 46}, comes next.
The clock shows {"hour": 7, "minute": 42}
